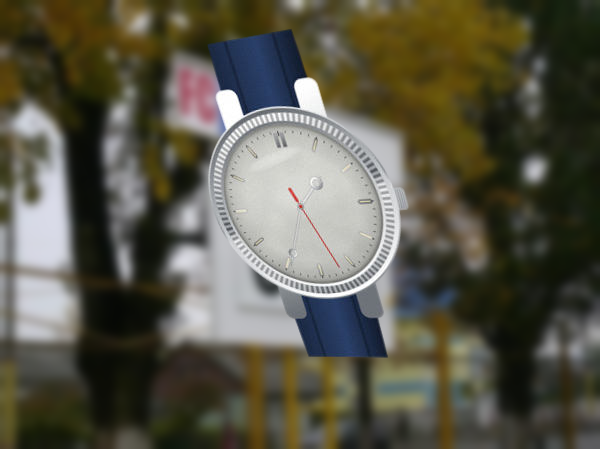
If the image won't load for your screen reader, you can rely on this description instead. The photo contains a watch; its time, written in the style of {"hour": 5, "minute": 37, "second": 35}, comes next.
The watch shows {"hour": 1, "minute": 34, "second": 27}
